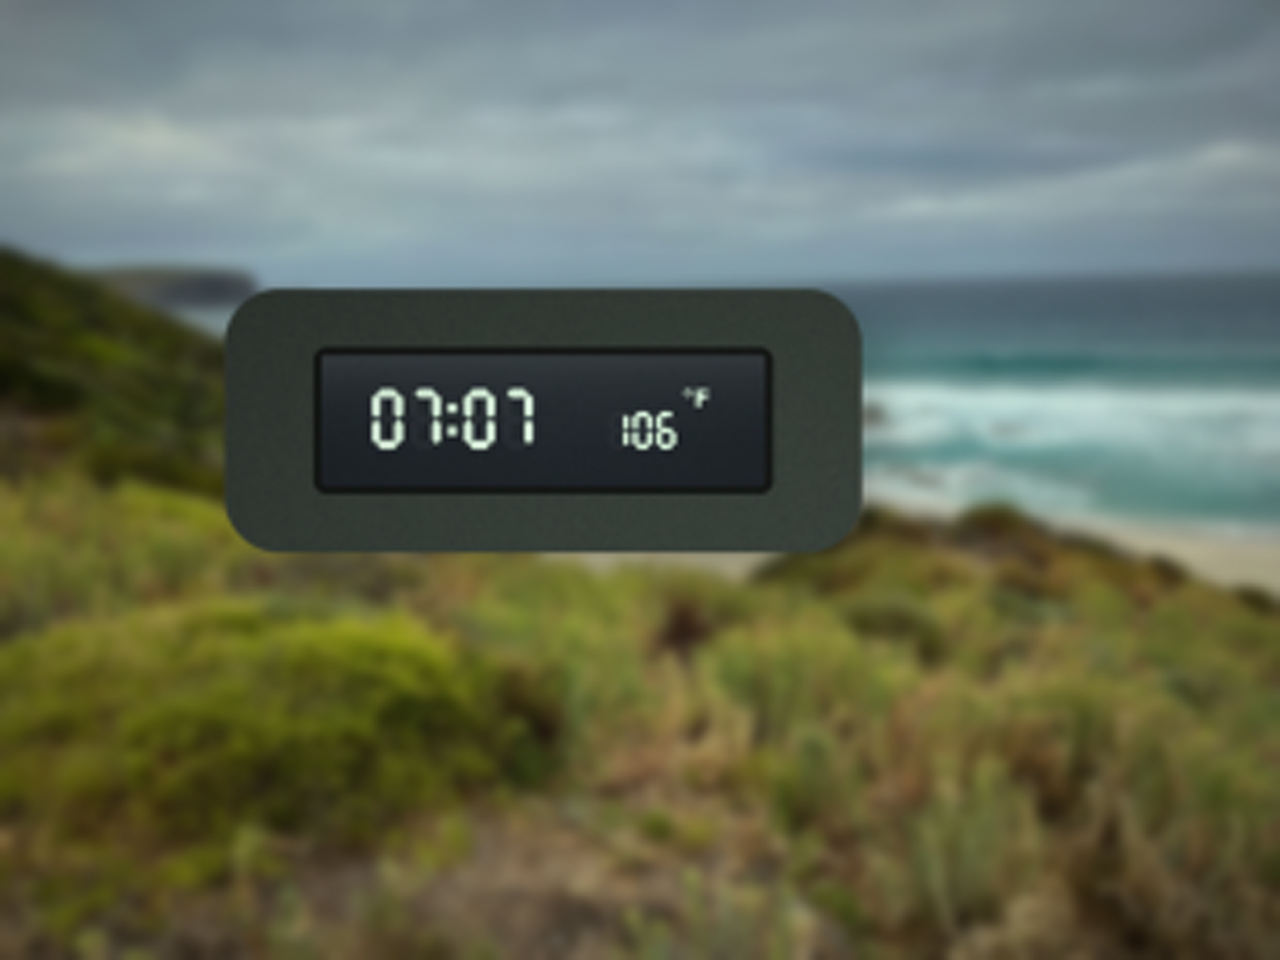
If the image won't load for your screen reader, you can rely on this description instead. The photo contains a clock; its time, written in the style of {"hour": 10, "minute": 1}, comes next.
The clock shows {"hour": 7, "minute": 7}
